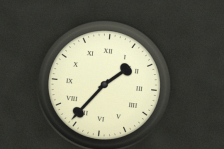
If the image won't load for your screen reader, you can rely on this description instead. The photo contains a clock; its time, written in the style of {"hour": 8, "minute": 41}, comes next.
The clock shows {"hour": 1, "minute": 36}
